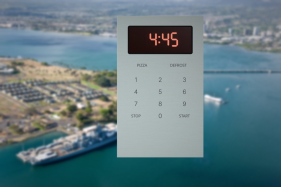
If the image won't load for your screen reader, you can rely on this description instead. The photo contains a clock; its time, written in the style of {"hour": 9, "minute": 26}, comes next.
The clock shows {"hour": 4, "minute": 45}
